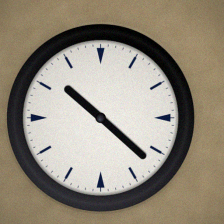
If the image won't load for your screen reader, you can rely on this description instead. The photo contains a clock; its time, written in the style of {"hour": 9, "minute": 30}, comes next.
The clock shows {"hour": 10, "minute": 22}
